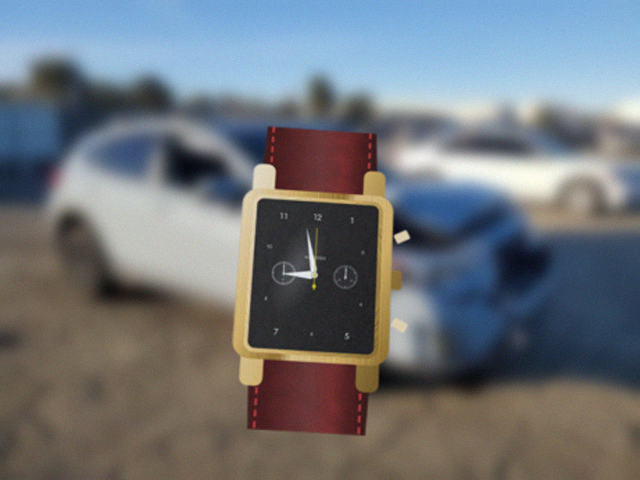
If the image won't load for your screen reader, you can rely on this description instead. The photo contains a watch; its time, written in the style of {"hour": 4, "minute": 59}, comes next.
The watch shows {"hour": 8, "minute": 58}
